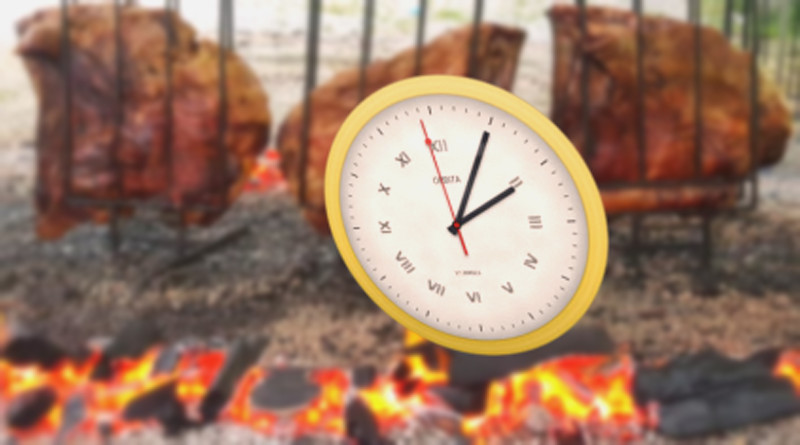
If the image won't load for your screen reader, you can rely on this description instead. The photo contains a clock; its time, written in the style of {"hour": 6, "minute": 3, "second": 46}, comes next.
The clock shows {"hour": 2, "minute": 4, "second": 59}
